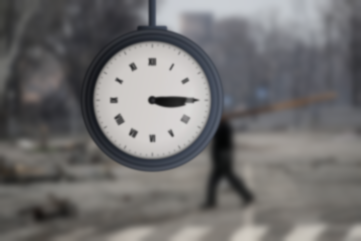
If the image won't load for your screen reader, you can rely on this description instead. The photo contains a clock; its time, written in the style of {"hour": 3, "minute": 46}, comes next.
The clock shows {"hour": 3, "minute": 15}
